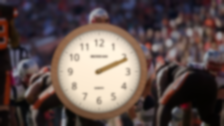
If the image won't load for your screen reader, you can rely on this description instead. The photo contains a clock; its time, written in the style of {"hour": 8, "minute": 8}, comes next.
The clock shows {"hour": 2, "minute": 11}
